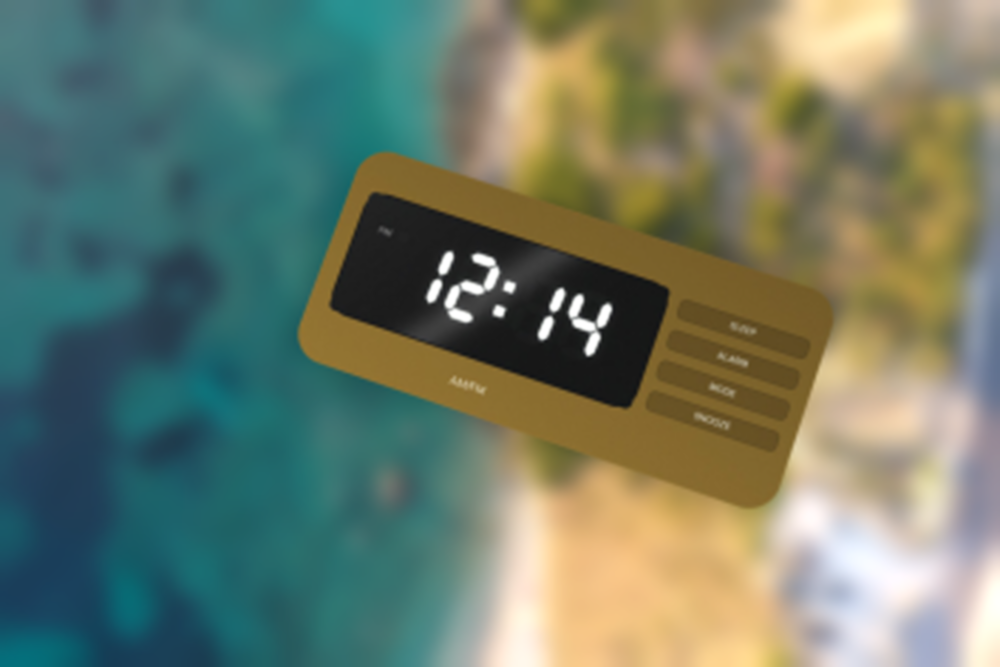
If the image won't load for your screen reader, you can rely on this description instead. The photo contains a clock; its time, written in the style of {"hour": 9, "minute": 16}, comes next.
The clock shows {"hour": 12, "minute": 14}
